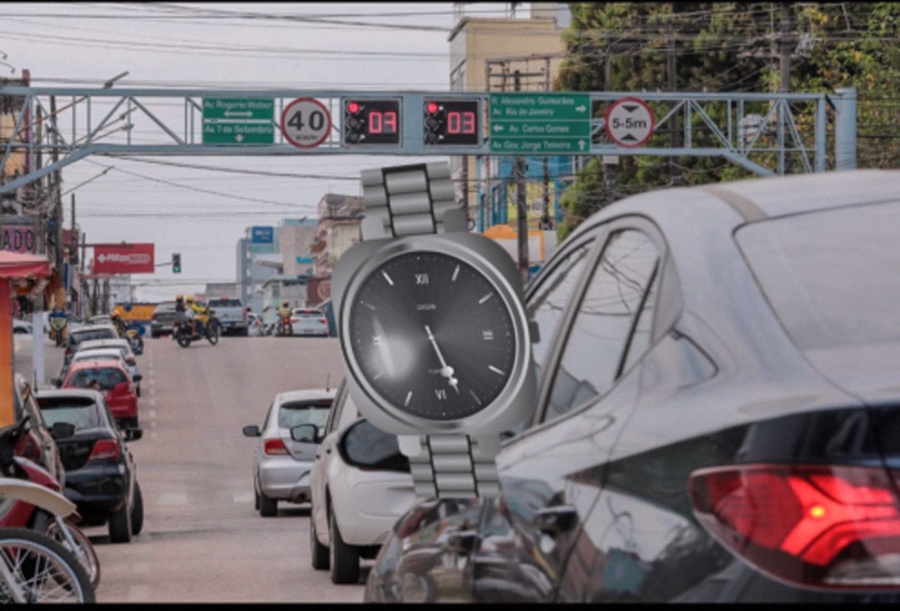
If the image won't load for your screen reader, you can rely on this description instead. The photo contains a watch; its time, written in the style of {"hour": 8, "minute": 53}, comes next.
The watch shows {"hour": 5, "minute": 27}
